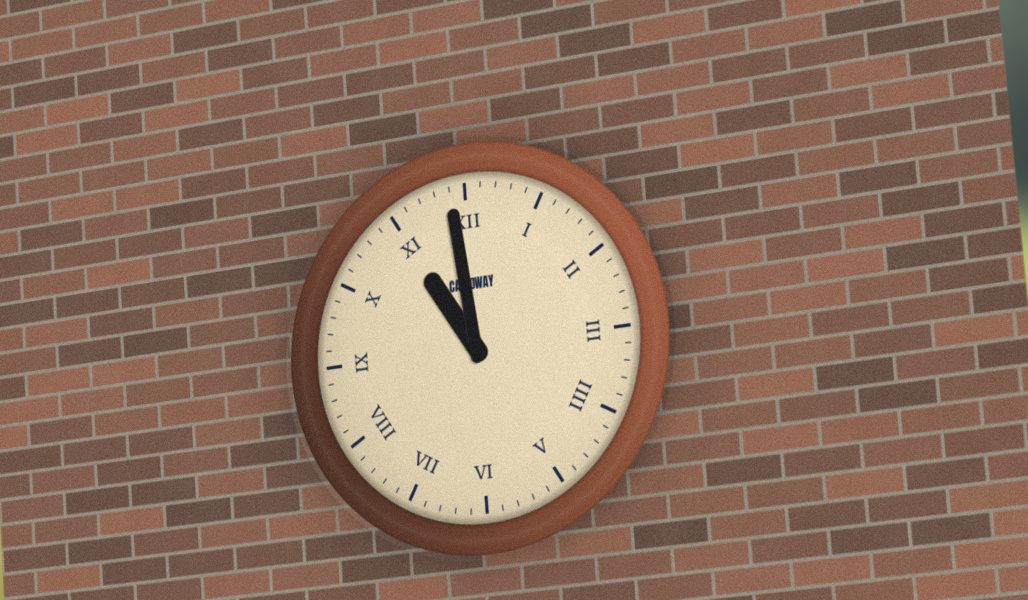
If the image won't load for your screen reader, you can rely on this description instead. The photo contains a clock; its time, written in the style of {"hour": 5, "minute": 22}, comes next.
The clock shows {"hour": 10, "minute": 59}
